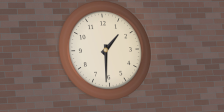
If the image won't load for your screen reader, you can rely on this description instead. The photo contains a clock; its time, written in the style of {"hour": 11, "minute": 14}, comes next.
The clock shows {"hour": 1, "minute": 31}
